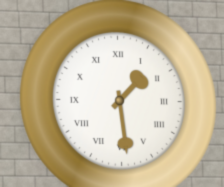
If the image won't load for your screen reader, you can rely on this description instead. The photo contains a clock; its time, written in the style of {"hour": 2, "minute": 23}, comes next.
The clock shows {"hour": 1, "minute": 29}
